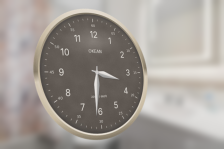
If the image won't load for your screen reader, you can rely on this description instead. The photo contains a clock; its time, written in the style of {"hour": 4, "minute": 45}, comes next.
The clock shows {"hour": 3, "minute": 31}
